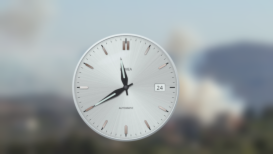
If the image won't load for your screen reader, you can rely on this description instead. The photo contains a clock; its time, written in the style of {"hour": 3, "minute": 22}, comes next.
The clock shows {"hour": 11, "minute": 40}
